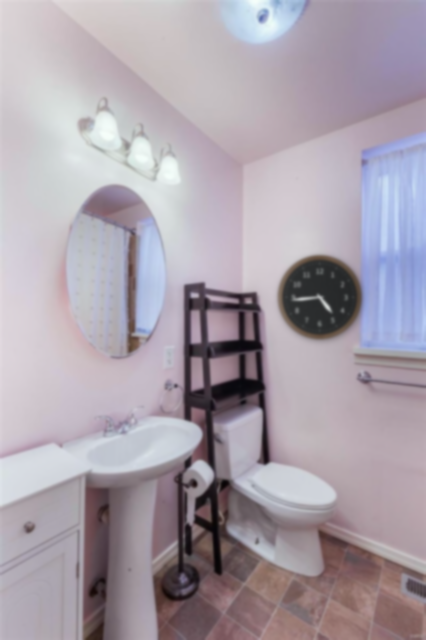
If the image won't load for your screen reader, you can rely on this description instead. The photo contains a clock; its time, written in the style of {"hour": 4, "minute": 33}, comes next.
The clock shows {"hour": 4, "minute": 44}
